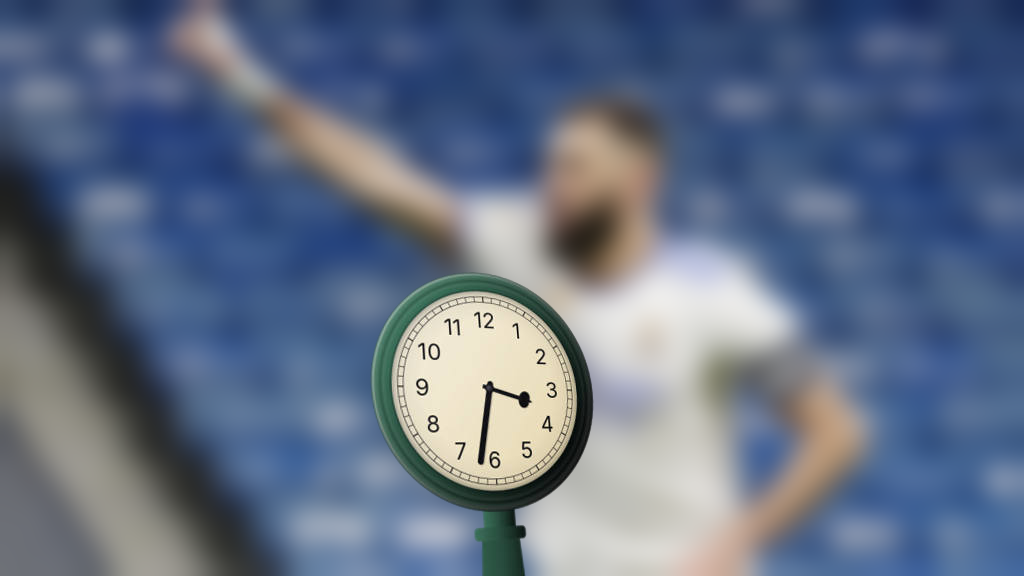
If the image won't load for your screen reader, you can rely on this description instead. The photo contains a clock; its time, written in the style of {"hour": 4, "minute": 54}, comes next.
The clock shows {"hour": 3, "minute": 32}
